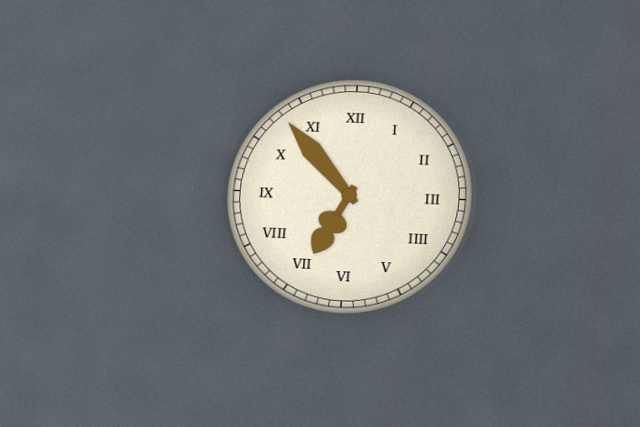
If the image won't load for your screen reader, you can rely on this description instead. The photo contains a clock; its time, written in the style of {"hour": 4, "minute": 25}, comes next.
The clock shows {"hour": 6, "minute": 53}
